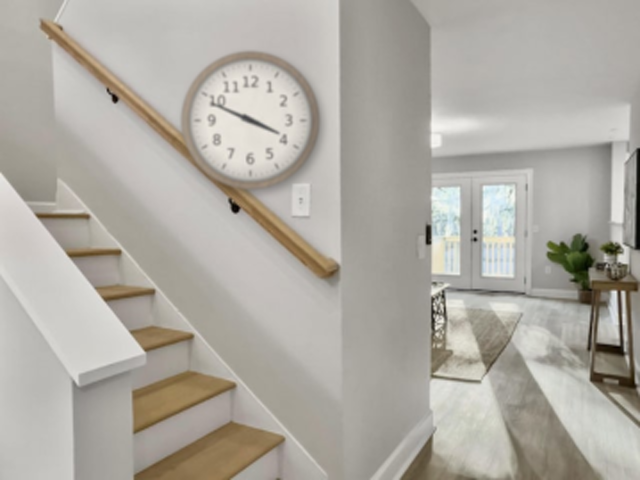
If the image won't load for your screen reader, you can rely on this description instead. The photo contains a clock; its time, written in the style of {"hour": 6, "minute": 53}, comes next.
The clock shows {"hour": 3, "minute": 49}
